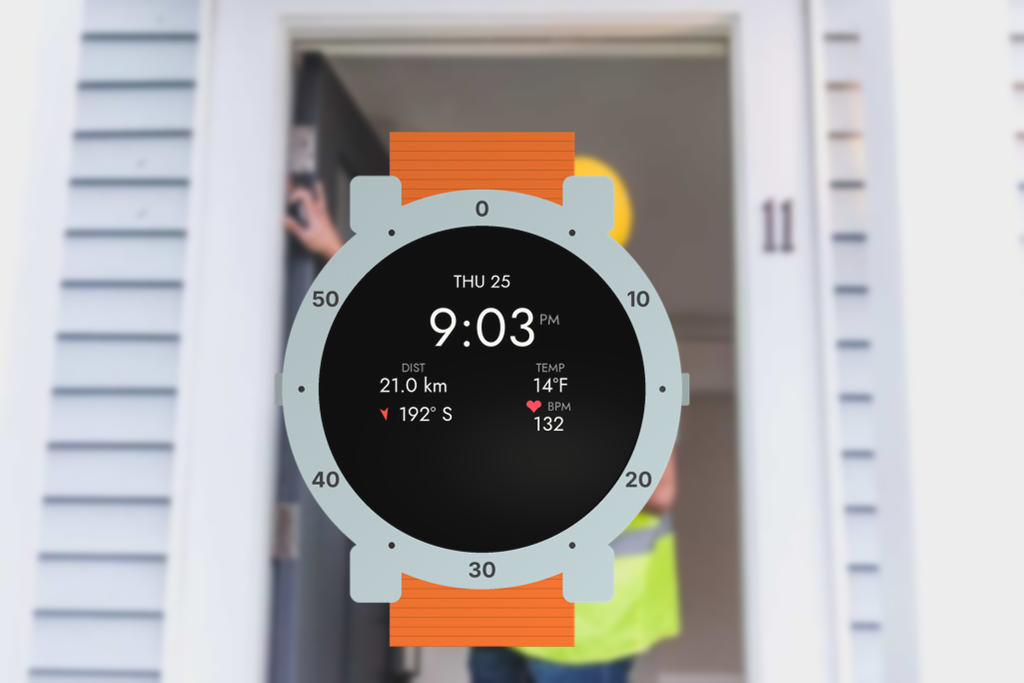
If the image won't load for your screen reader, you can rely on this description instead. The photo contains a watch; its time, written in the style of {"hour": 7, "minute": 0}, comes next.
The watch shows {"hour": 9, "minute": 3}
